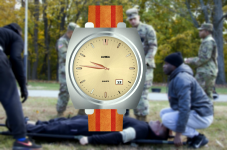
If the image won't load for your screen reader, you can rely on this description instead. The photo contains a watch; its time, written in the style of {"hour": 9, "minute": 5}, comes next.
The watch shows {"hour": 9, "minute": 46}
